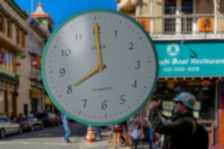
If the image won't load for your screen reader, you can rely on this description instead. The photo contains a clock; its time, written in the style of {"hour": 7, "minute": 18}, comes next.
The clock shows {"hour": 8, "minute": 0}
